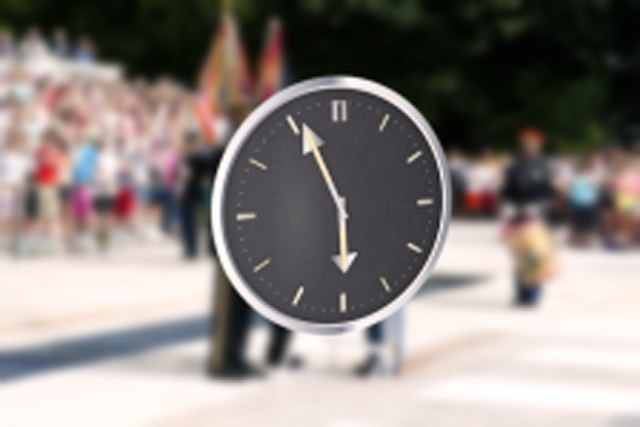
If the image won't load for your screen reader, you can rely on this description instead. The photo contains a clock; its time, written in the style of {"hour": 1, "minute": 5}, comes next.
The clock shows {"hour": 5, "minute": 56}
